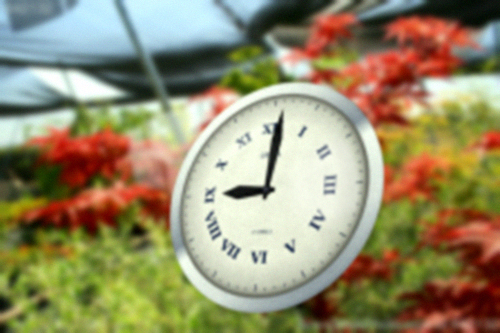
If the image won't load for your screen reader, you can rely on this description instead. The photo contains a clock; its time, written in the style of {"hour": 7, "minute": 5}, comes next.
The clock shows {"hour": 9, "minute": 1}
